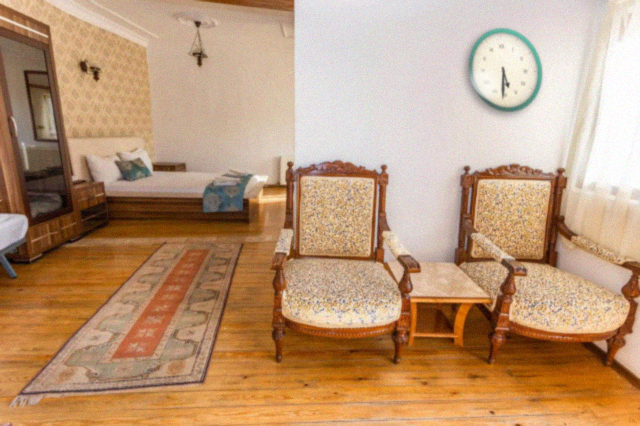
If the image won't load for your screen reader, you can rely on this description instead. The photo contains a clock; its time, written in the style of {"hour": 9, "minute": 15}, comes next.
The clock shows {"hour": 5, "minute": 31}
